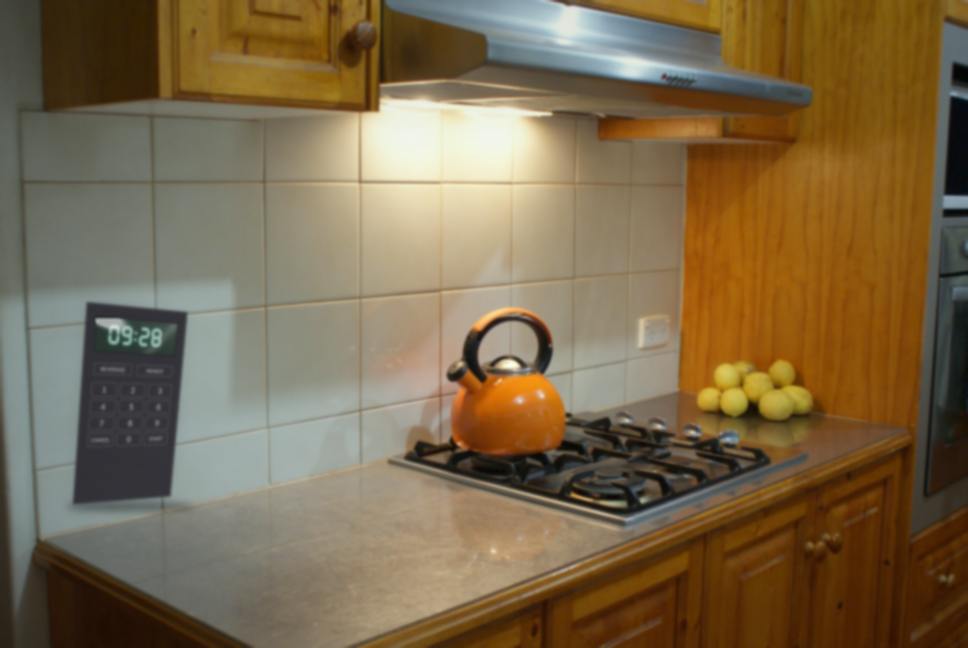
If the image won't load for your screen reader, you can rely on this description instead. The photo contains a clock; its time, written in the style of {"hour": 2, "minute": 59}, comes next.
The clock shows {"hour": 9, "minute": 28}
